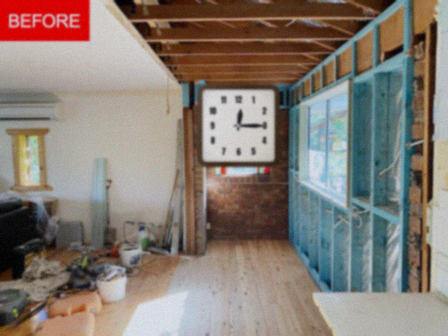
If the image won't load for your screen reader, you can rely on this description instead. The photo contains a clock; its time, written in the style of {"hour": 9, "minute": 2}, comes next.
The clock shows {"hour": 12, "minute": 15}
